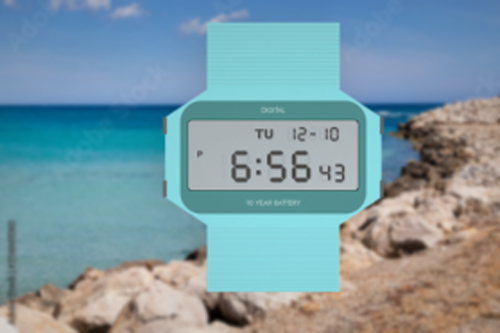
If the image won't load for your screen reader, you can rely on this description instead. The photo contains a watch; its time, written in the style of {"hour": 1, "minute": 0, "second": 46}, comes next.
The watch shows {"hour": 6, "minute": 56, "second": 43}
